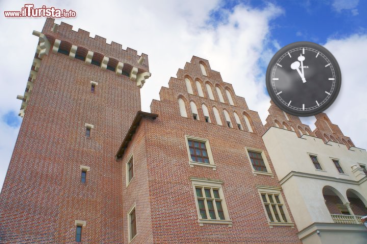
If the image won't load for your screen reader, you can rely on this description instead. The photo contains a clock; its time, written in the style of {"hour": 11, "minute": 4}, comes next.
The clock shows {"hour": 10, "minute": 59}
